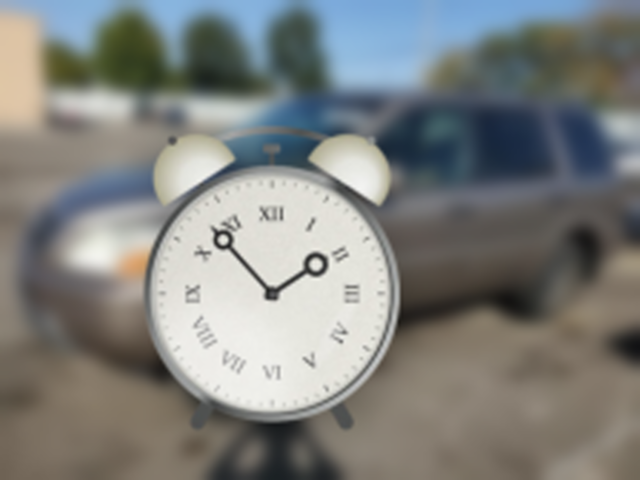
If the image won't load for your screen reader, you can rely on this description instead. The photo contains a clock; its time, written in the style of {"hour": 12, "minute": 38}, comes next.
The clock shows {"hour": 1, "minute": 53}
